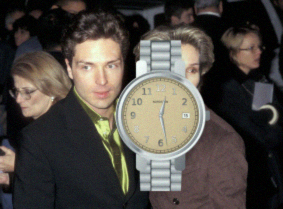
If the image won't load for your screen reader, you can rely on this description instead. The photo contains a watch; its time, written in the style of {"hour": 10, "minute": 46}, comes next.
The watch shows {"hour": 12, "minute": 28}
